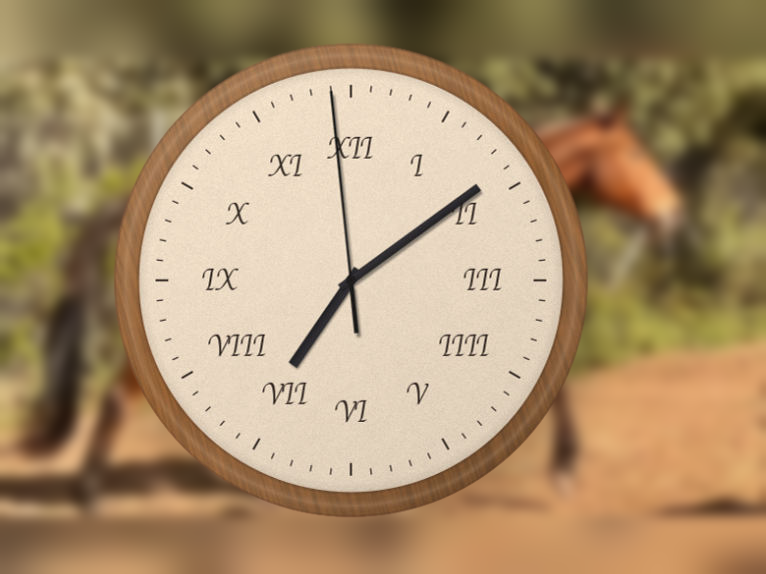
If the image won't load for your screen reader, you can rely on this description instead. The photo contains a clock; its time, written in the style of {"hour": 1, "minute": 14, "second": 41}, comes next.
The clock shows {"hour": 7, "minute": 8, "second": 59}
